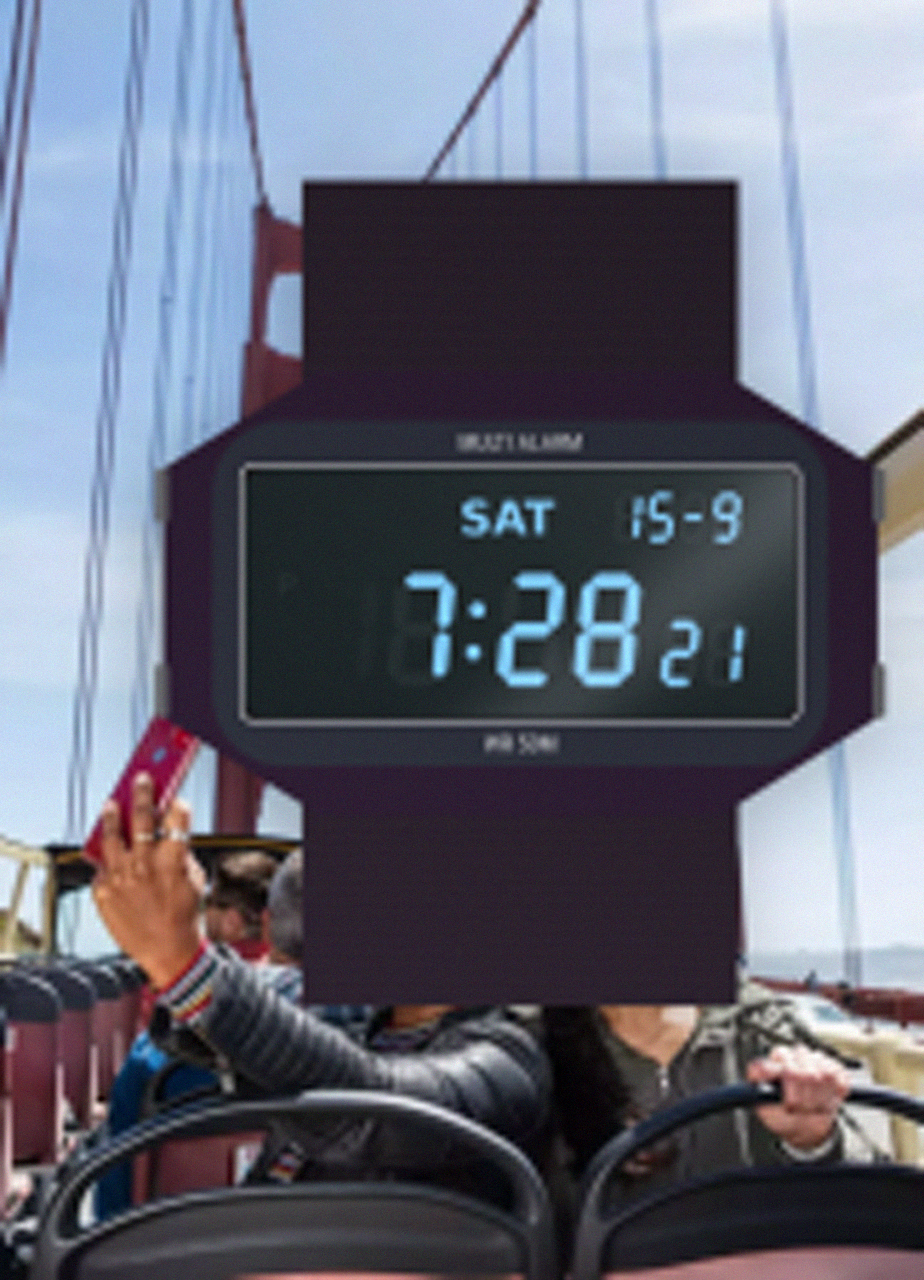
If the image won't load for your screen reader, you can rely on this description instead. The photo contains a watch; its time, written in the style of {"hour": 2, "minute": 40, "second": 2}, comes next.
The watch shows {"hour": 7, "minute": 28, "second": 21}
